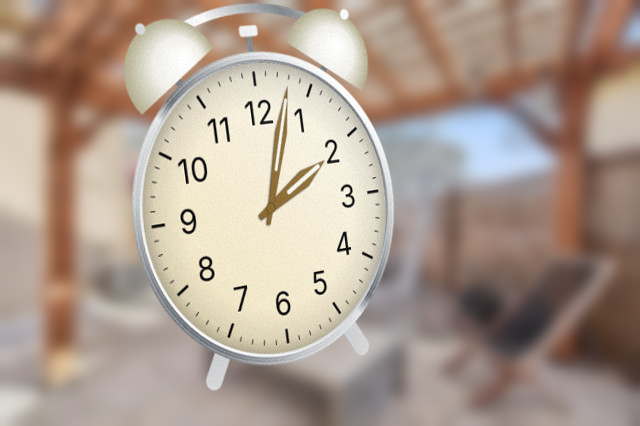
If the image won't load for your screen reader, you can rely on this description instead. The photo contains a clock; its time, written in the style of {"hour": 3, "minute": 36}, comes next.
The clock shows {"hour": 2, "minute": 3}
